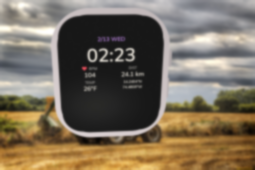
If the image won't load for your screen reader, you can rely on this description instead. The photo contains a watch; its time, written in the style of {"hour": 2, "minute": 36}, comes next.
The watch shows {"hour": 2, "minute": 23}
